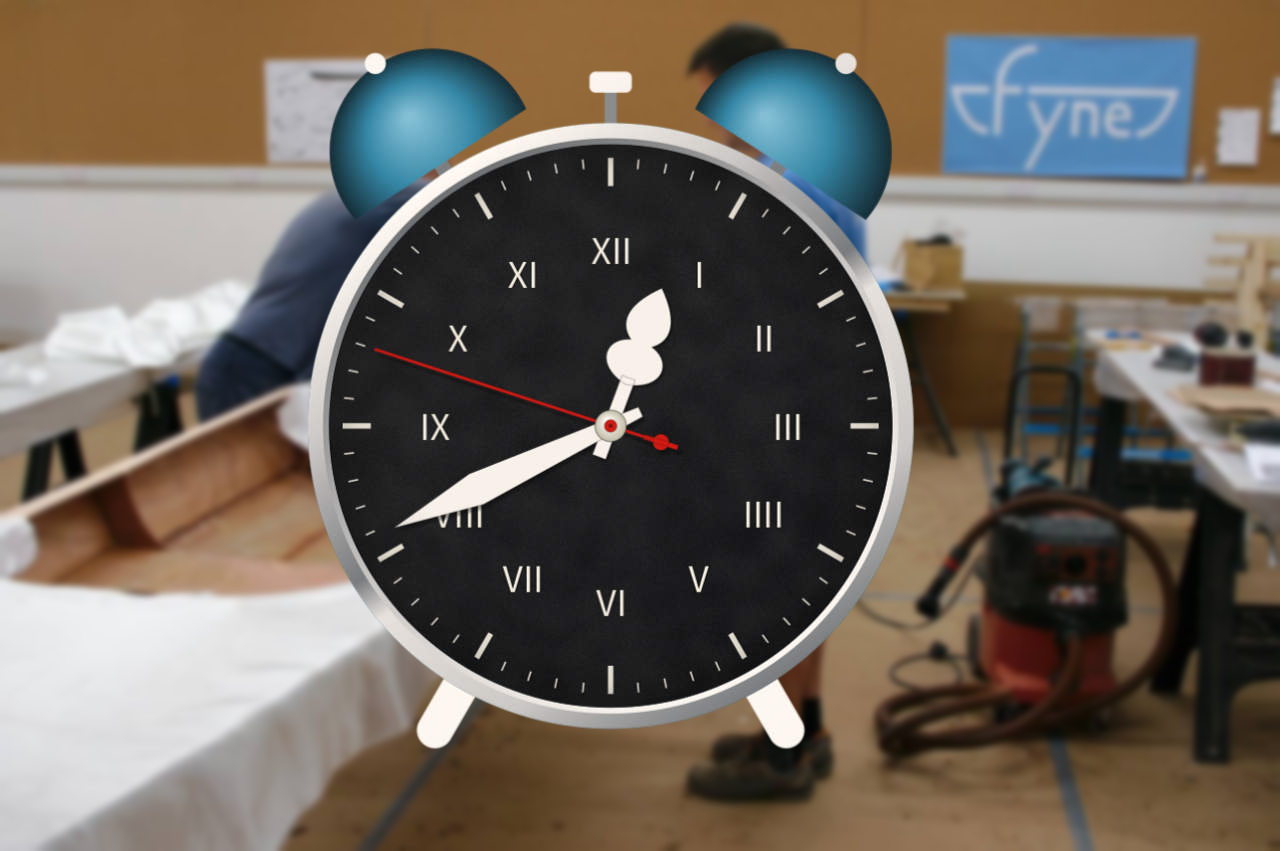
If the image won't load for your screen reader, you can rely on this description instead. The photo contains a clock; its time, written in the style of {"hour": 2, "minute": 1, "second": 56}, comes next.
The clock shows {"hour": 12, "minute": 40, "second": 48}
